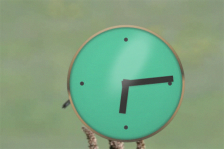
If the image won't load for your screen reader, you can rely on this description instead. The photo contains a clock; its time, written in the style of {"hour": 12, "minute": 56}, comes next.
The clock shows {"hour": 6, "minute": 14}
